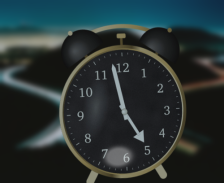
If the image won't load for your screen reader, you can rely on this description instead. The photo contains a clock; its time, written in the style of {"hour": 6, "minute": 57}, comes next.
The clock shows {"hour": 4, "minute": 58}
